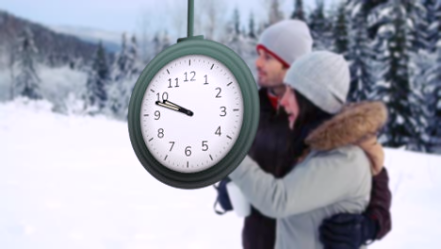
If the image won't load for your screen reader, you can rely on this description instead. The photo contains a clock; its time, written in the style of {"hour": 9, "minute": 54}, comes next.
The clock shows {"hour": 9, "minute": 48}
